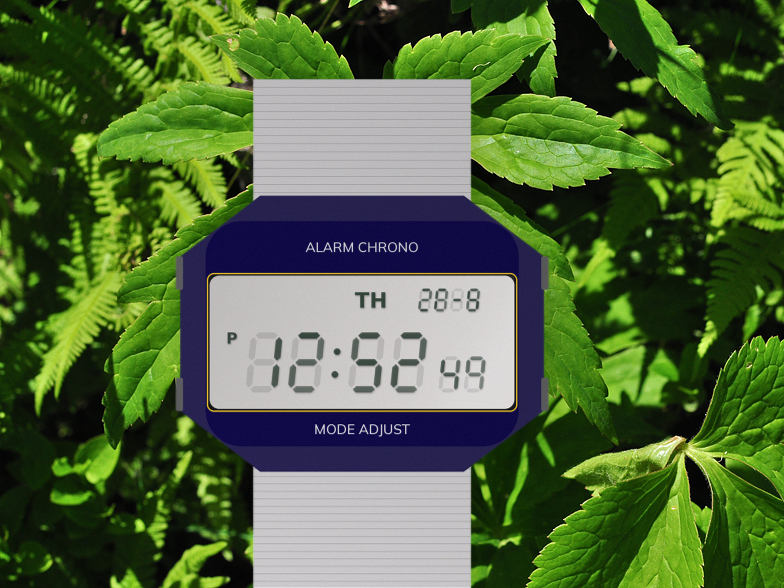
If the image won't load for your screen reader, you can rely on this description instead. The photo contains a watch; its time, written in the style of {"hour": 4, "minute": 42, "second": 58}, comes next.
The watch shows {"hour": 12, "minute": 52, "second": 49}
